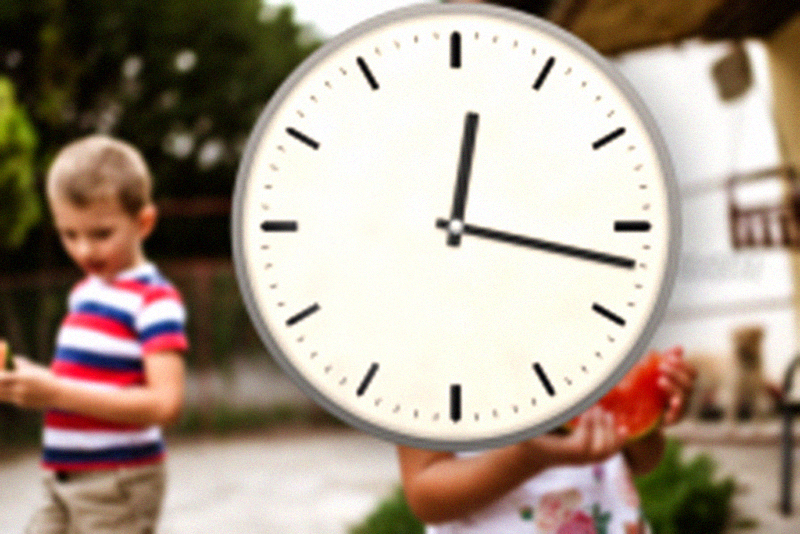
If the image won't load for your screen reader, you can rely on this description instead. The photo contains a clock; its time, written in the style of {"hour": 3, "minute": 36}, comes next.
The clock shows {"hour": 12, "minute": 17}
